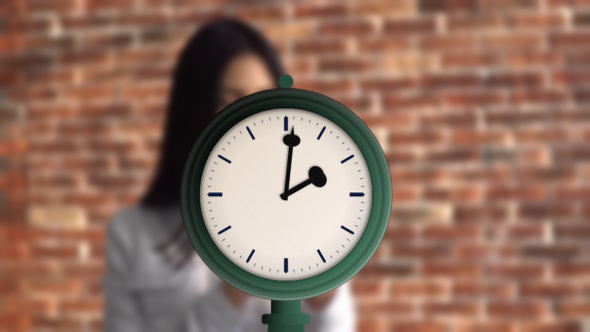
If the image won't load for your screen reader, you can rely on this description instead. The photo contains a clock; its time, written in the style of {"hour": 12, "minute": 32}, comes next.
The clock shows {"hour": 2, "minute": 1}
